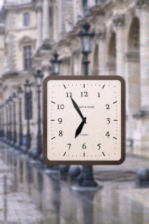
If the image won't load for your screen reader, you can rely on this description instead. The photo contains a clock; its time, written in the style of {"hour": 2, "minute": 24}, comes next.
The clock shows {"hour": 6, "minute": 55}
